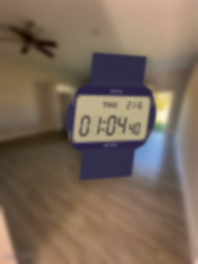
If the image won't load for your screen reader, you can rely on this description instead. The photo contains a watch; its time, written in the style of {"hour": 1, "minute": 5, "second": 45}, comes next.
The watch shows {"hour": 1, "minute": 4, "second": 40}
